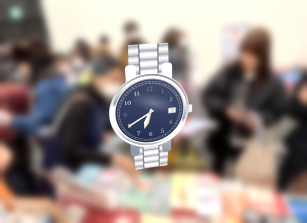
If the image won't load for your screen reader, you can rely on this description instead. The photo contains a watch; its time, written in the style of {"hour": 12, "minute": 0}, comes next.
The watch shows {"hour": 6, "minute": 40}
